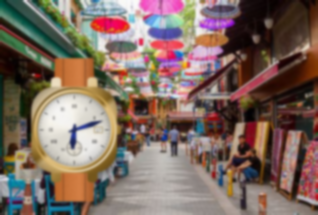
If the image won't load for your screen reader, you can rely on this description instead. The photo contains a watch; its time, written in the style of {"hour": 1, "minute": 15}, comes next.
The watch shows {"hour": 6, "minute": 12}
